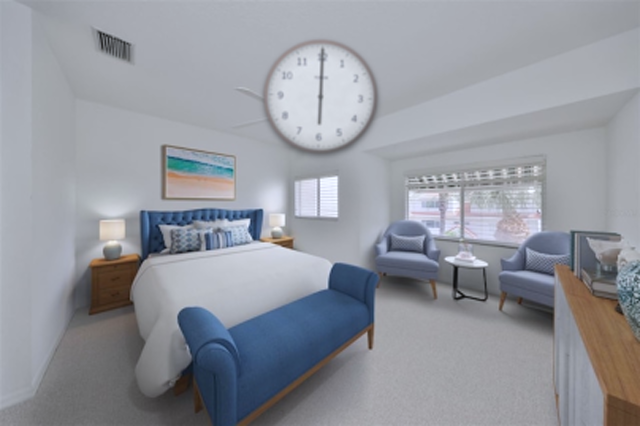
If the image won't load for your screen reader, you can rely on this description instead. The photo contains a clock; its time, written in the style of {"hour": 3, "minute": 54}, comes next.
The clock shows {"hour": 6, "minute": 0}
